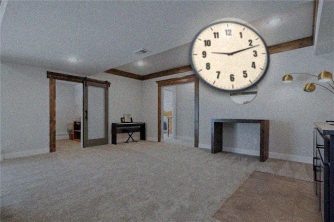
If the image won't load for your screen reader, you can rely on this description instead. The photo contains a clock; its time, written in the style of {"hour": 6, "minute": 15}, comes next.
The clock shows {"hour": 9, "minute": 12}
